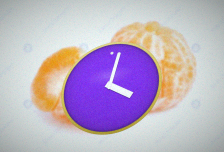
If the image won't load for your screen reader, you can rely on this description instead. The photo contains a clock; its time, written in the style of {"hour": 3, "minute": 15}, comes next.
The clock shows {"hour": 4, "minute": 2}
